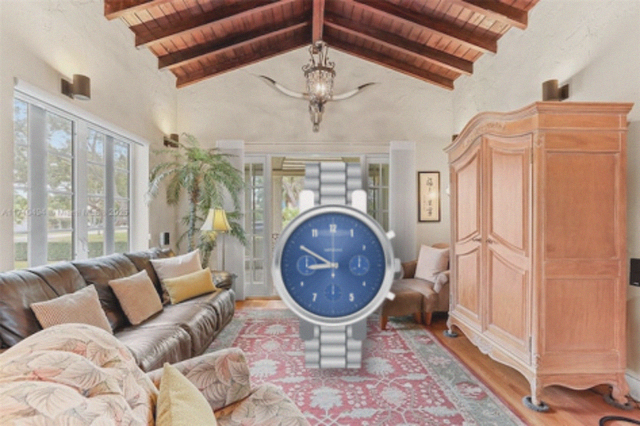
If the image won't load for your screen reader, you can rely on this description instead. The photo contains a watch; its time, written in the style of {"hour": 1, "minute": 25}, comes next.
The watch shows {"hour": 8, "minute": 50}
